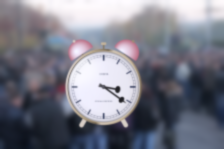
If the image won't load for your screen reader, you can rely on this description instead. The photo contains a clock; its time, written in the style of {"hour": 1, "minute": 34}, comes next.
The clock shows {"hour": 3, "minute": 21}
